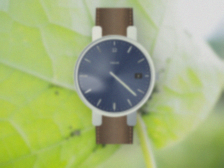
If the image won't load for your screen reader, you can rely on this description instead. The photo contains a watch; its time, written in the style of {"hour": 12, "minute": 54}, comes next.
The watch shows {"hour": 4, "minute": 22}
